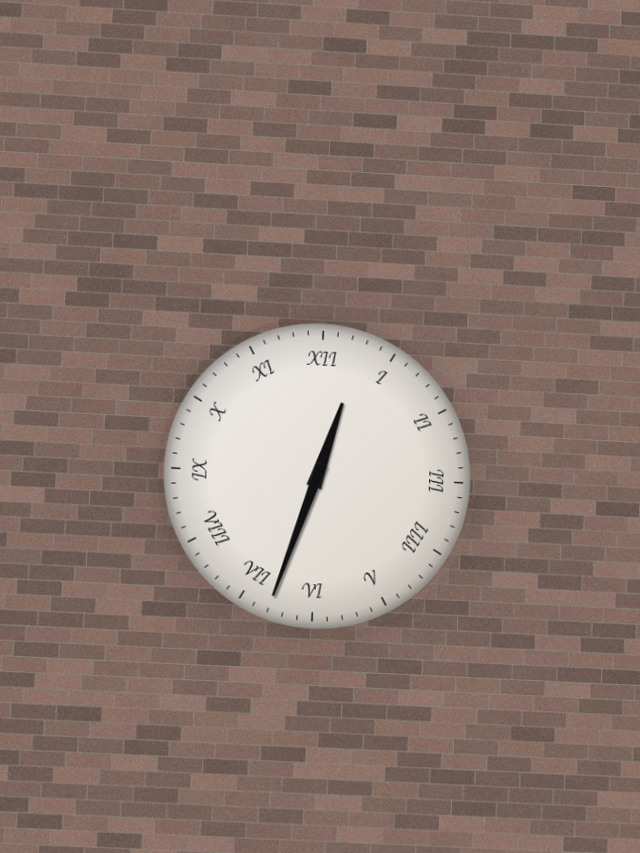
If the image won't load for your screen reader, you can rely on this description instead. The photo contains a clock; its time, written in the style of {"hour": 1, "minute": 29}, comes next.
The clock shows {"hour": 12, "minute": 33}
